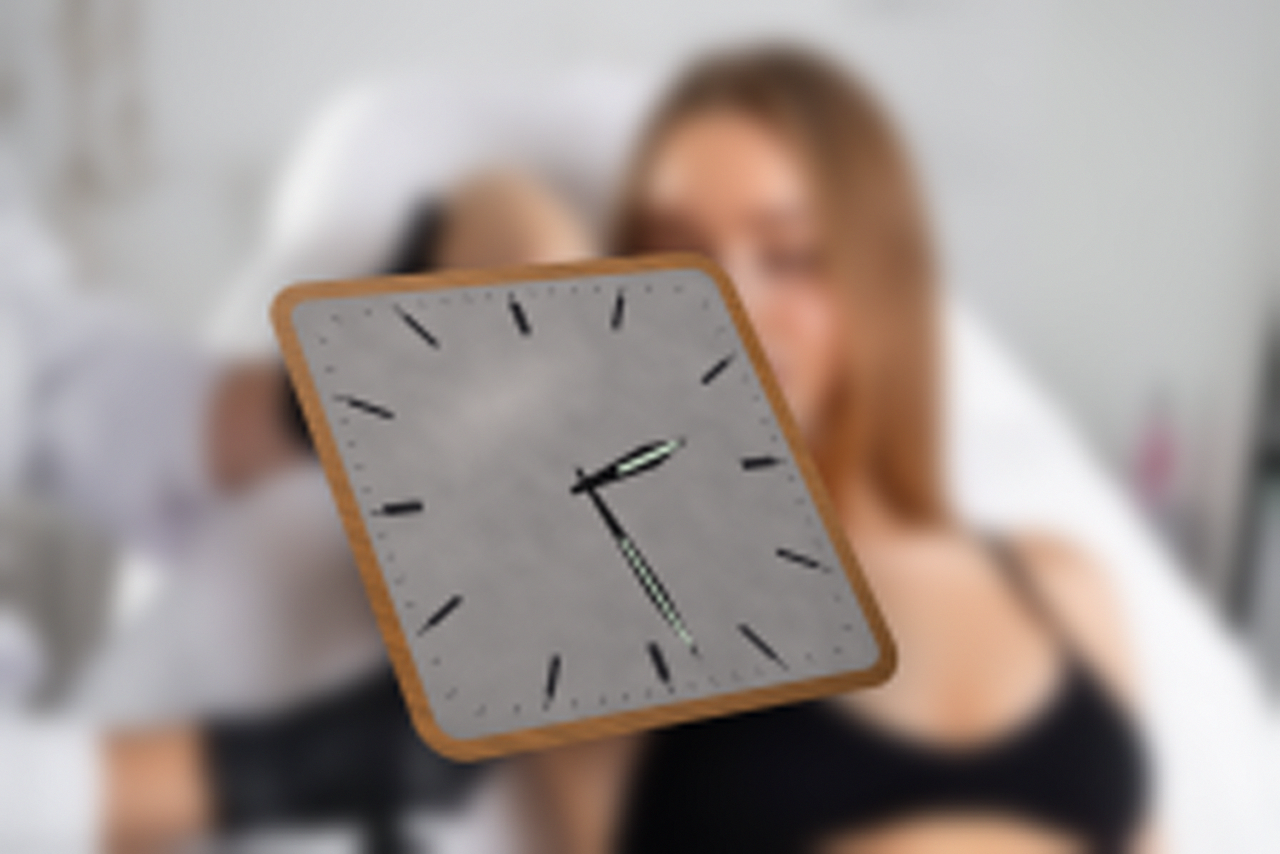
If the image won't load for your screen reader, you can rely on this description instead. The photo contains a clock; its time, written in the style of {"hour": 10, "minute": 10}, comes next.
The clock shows {"hour": 2, "minute": 28}
